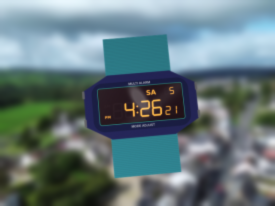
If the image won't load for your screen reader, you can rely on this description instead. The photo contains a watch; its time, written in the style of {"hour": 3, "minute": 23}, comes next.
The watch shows {"hour": 4, "minute": 26}
